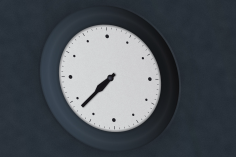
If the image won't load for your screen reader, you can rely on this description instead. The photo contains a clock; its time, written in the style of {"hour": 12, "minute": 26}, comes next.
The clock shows {"hour": 7, "minute": 38}
